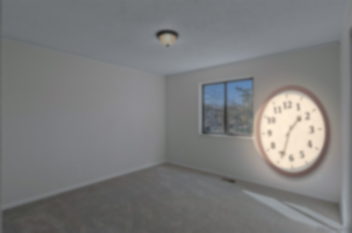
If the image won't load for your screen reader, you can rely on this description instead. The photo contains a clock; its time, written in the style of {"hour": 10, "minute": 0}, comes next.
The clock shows {"hour": 1, "minute": 34}
